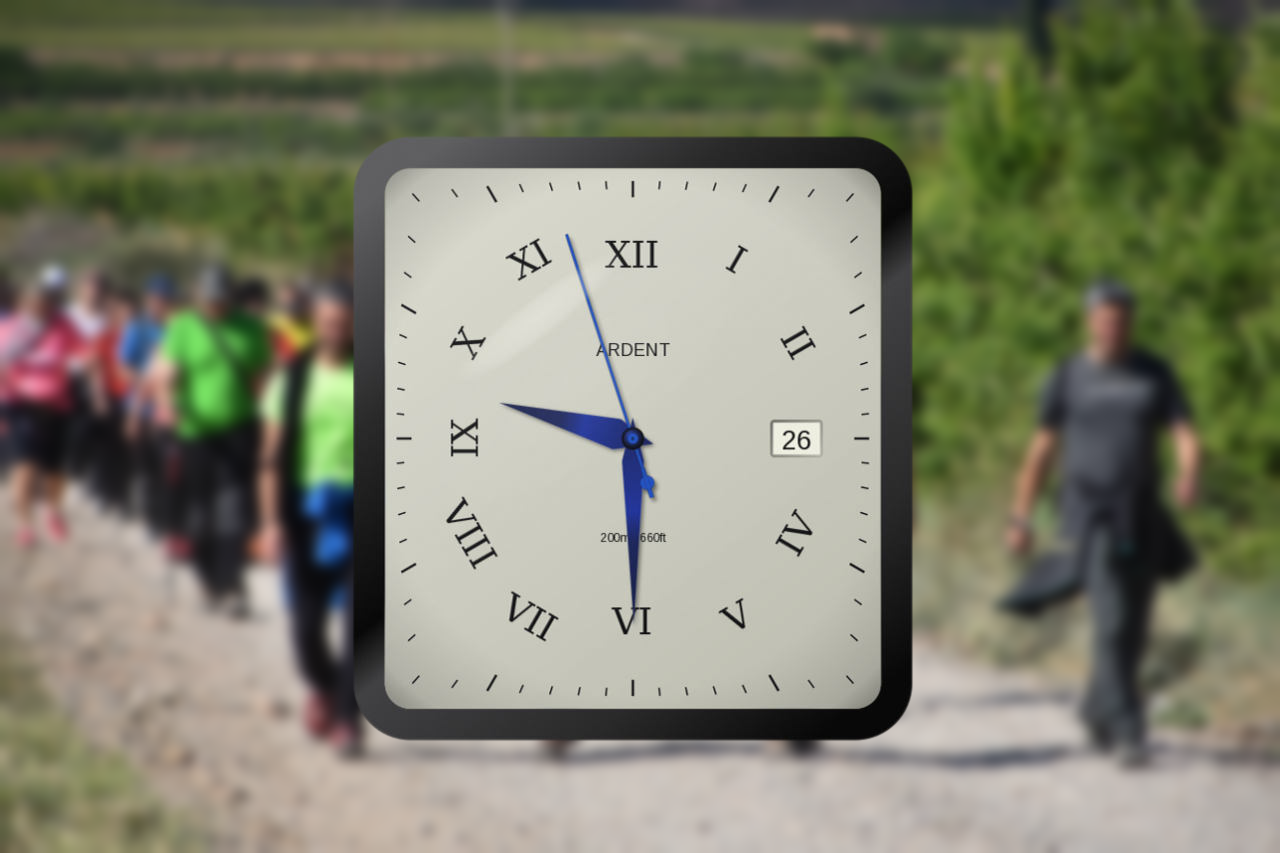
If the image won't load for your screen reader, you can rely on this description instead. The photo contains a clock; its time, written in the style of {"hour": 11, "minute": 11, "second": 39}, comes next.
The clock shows {"hour": 9, "minute": 29, "second": 57}
